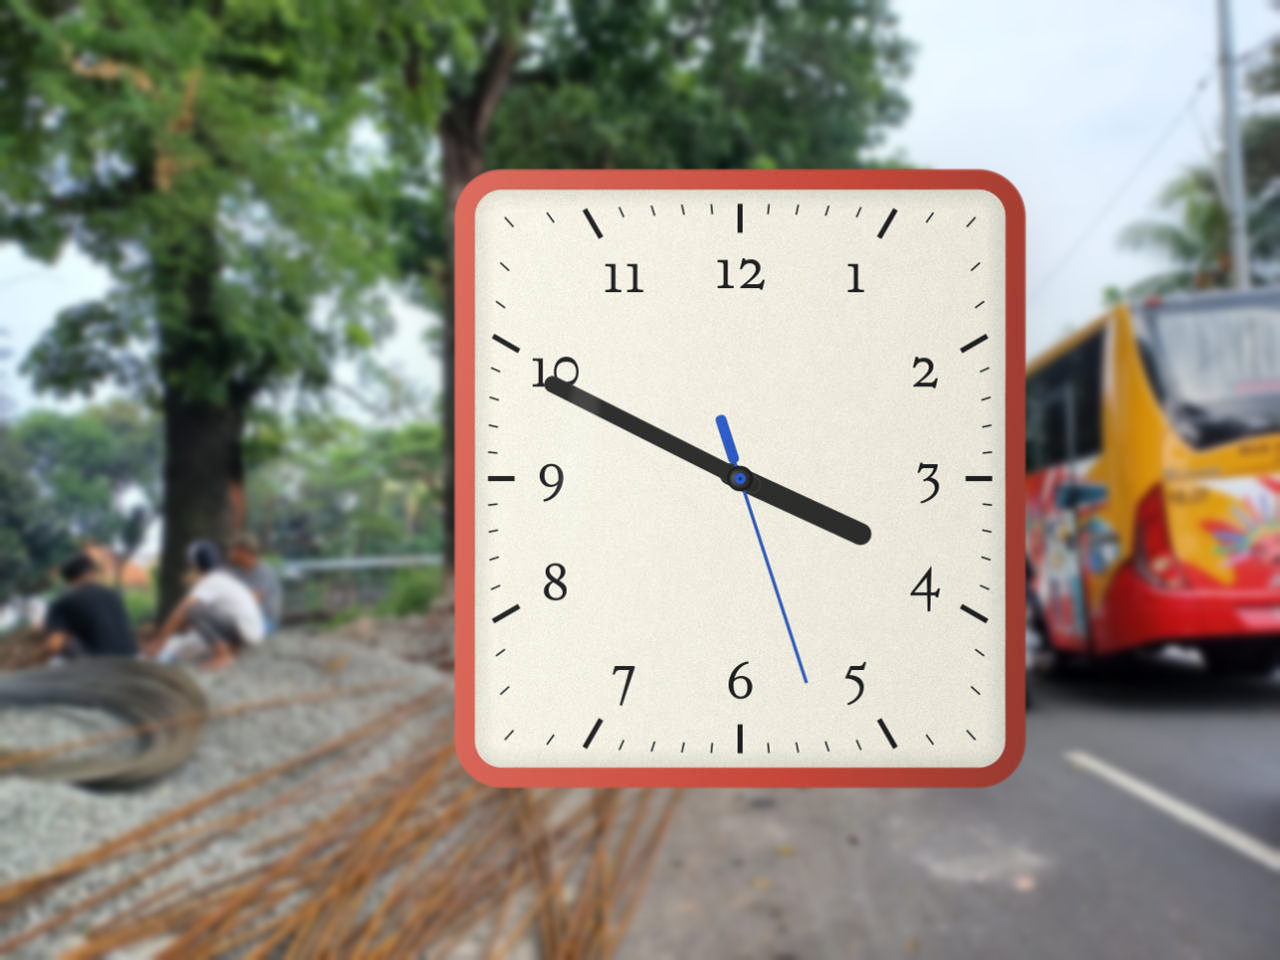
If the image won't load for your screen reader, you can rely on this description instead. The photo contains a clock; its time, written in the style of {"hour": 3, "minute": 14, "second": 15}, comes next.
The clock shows {"hour": 3, "minute": 49, "second": 27}
